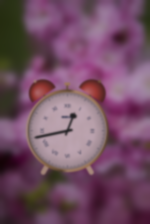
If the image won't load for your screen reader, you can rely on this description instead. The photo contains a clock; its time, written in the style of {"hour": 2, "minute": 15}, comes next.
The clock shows {"hour": 12, "minute": 43}
